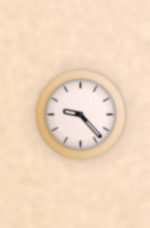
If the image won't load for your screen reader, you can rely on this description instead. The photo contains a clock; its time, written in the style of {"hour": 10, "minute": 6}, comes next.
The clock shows {"hour": 9, "minute": 23}
